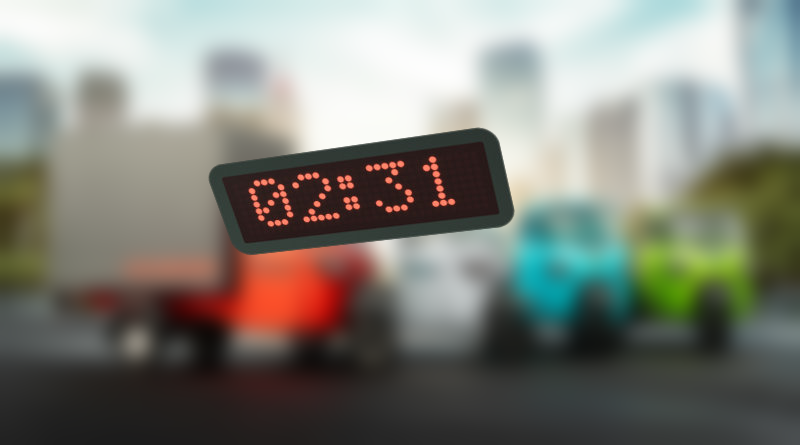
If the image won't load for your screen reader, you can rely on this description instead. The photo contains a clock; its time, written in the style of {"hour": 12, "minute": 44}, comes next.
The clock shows {"hour": 2, "minute": 31}
